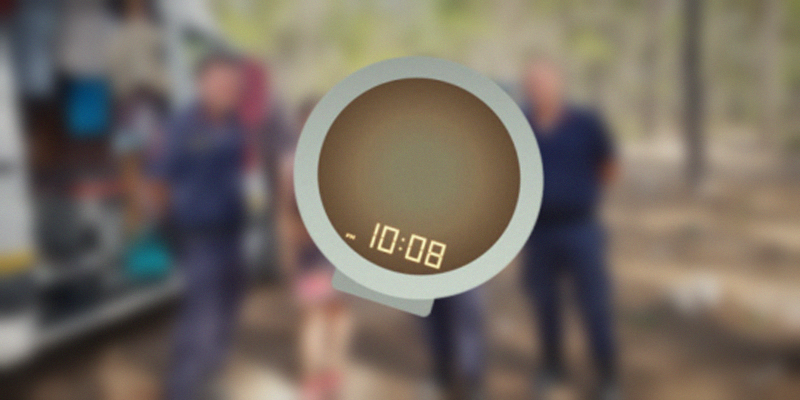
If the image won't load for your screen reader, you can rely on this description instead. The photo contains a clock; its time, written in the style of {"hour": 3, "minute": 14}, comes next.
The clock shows {"hour": 10, "minute": 8}
